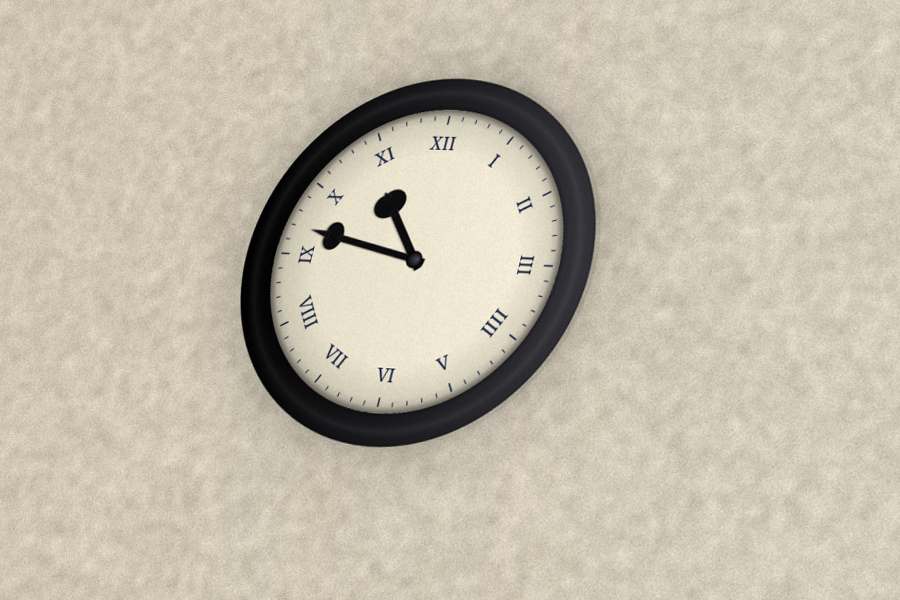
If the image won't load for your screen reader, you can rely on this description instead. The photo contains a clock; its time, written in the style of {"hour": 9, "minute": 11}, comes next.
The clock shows {"hour": 10, "minute": 47}
